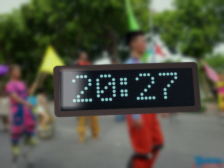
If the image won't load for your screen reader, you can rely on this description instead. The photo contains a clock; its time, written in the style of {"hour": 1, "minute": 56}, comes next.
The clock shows {"hour": 20, "minute": 27}
